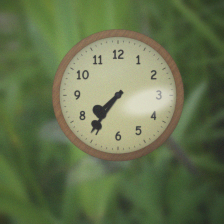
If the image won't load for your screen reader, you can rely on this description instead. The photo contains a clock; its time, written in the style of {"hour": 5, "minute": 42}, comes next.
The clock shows {"hour": 7, "minute": 36}
